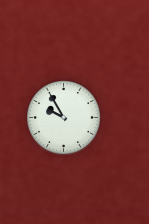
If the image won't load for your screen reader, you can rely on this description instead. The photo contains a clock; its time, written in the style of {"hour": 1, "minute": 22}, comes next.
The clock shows {"hour": 9, "minute": 55}
